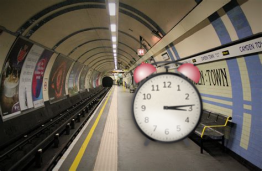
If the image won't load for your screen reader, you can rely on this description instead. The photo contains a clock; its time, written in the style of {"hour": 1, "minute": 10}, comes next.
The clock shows {"hour": 3, "minute": 14}
